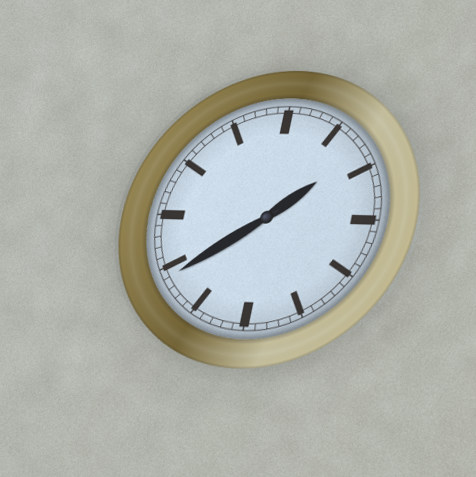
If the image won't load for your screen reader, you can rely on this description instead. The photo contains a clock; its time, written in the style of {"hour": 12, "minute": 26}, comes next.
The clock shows {"hour": 1, "minute": 39}
